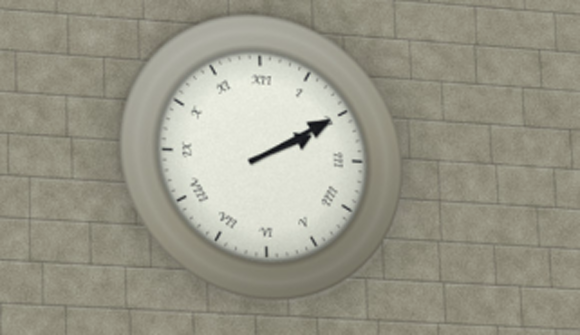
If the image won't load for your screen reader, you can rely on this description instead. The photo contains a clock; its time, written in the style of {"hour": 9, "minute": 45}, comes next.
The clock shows {"hour": 2, "minute": 10}
